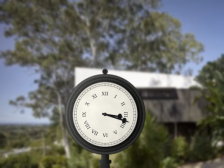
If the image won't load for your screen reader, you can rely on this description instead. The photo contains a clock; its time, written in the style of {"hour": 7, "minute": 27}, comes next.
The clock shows {"hour": 3, "minute": 18}
